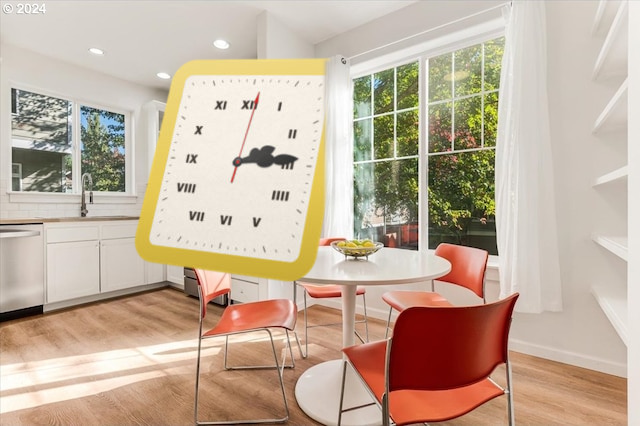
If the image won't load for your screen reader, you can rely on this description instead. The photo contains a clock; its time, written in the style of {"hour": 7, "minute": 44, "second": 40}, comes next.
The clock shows {"hour": 2, "minute": 14, "second": 1}
